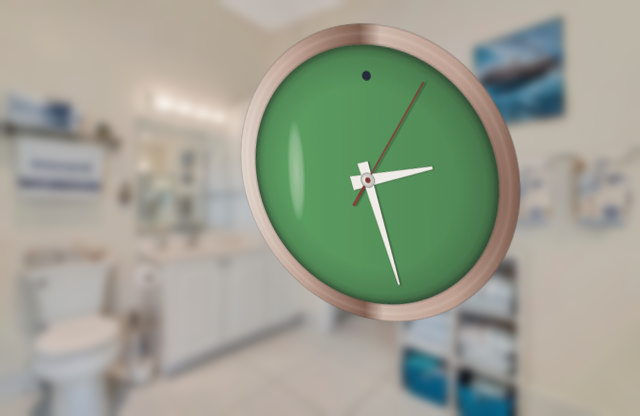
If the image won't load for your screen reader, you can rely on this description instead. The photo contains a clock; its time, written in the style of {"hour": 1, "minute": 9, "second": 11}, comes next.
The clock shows {"hour": 2, "minute": 27, "second": 5}
